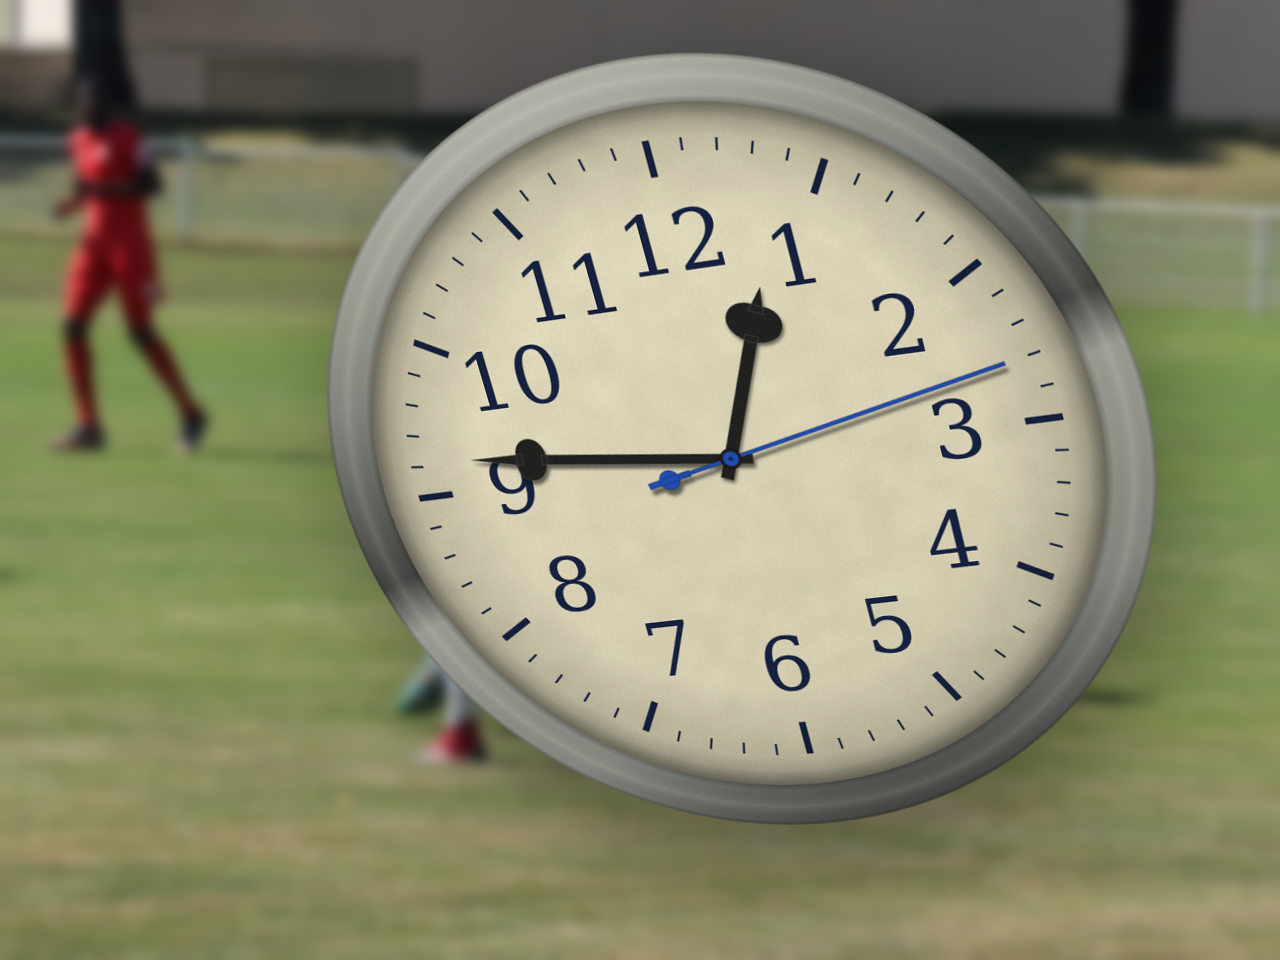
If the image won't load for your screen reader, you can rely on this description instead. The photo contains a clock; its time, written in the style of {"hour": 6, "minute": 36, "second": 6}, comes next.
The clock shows {"hour": 12, "minute": 46, "second": 13}
